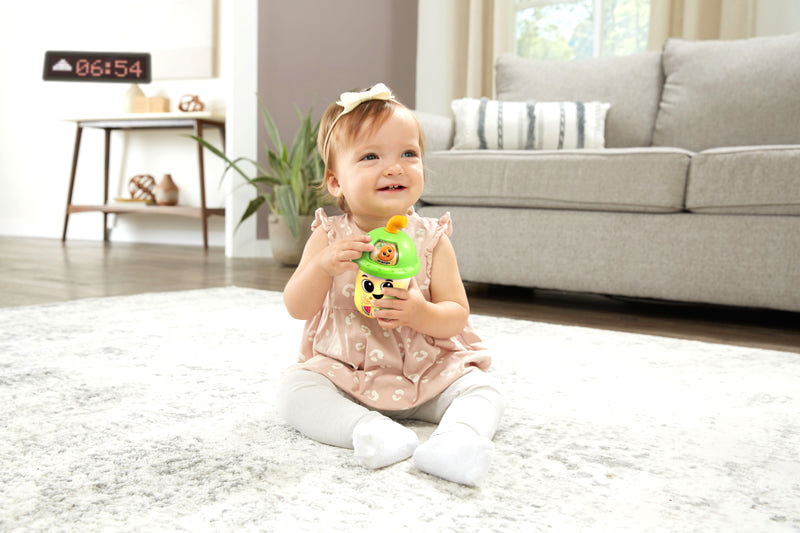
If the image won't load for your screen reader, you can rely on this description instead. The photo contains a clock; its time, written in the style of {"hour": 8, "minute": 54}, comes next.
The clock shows {"hour": 6, "minute": 54}
